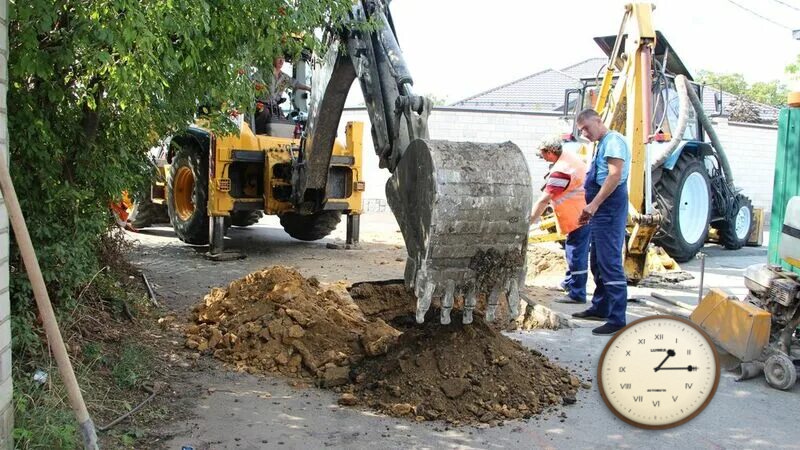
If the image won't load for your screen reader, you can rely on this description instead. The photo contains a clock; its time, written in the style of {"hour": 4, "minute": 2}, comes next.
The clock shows {"hour": 1, "minute": 15}
